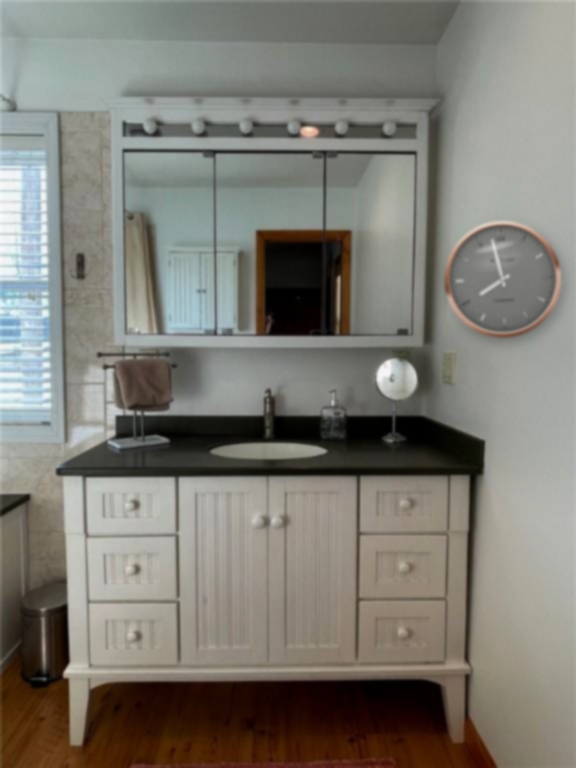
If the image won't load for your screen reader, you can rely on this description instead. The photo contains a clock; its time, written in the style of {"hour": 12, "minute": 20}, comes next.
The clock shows {"hour": 7, "minute": 58}
